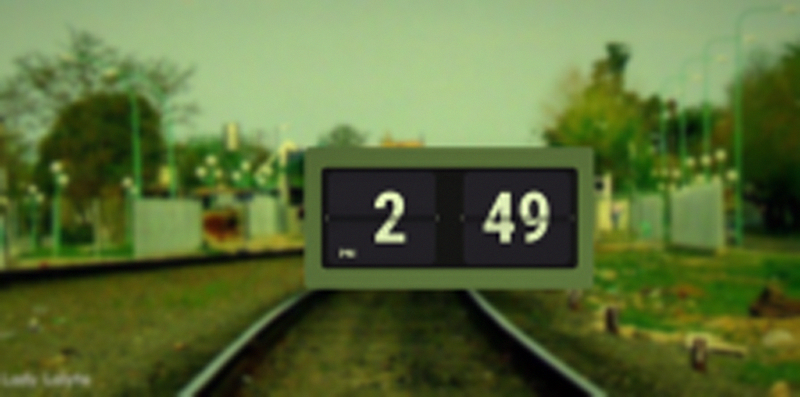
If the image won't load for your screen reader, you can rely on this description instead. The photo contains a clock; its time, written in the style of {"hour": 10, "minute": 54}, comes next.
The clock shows {"hour": 2, "minute": 49}
